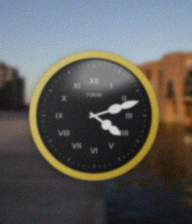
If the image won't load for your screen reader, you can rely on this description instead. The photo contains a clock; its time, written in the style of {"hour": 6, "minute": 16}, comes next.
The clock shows {"hour": 4, "minute": 12}
